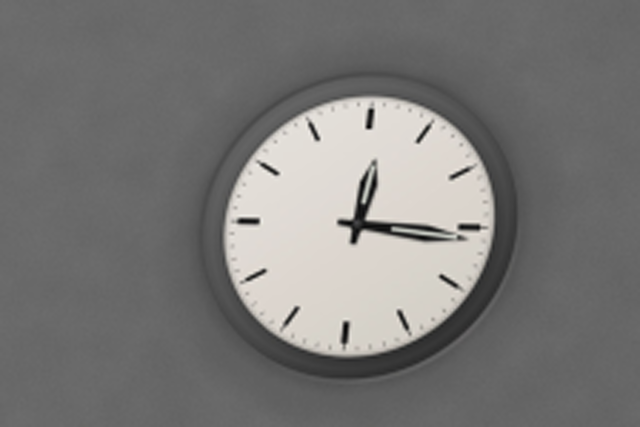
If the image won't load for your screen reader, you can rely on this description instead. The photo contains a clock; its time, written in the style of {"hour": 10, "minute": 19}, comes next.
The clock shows {"hour": 12, "minute": 16}
